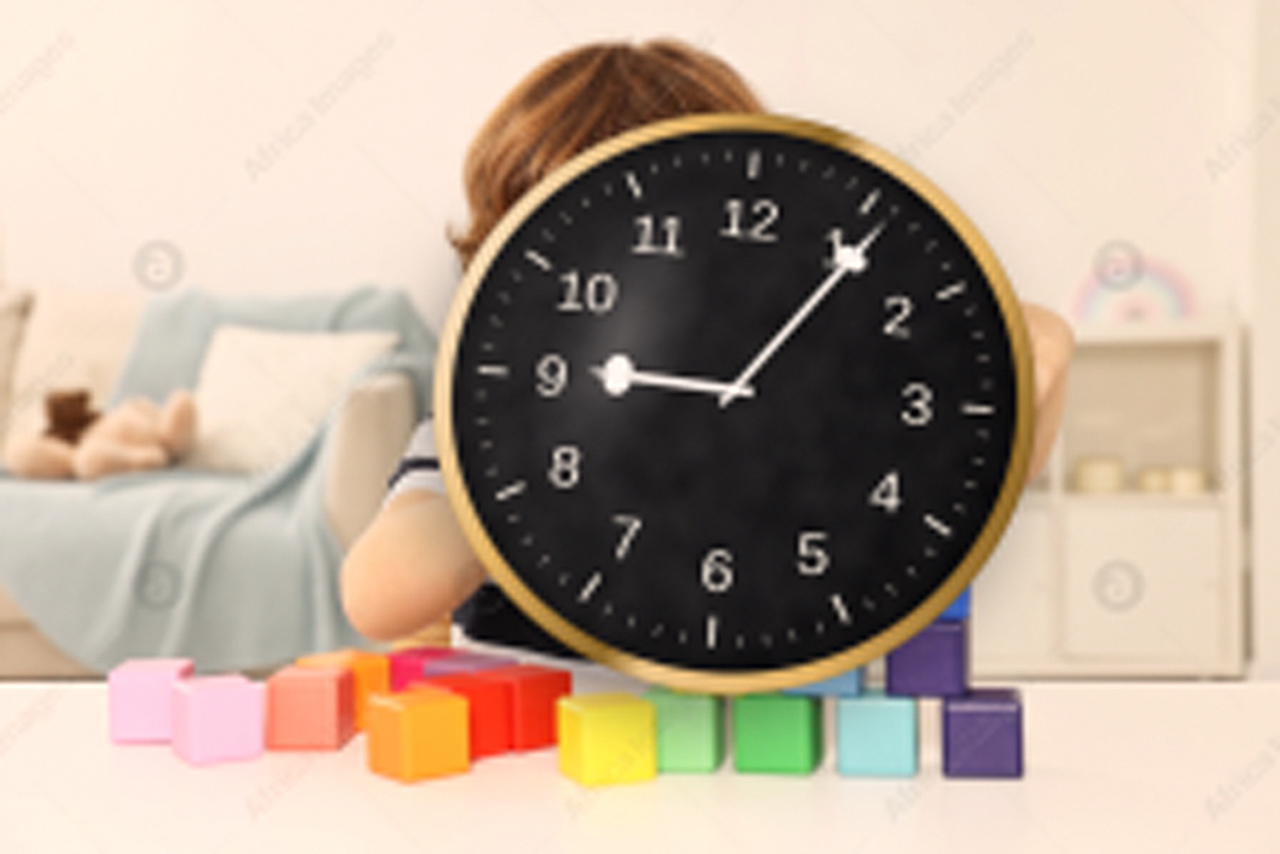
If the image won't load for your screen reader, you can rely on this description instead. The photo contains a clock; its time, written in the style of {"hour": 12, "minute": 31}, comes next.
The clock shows {"hour": 9, "minute": 6}
